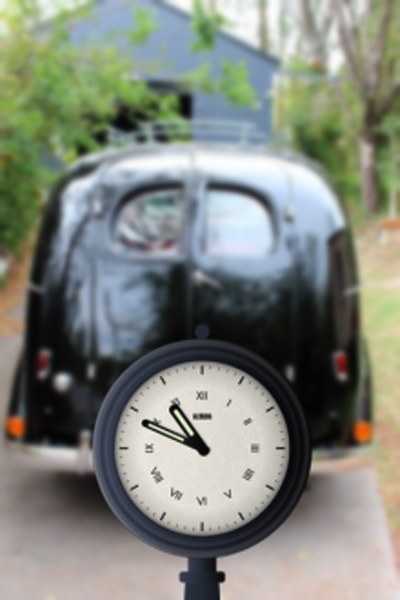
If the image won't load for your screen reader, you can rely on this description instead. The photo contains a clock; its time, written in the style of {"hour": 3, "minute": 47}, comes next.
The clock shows {"hour": 10, "minute": 49}
